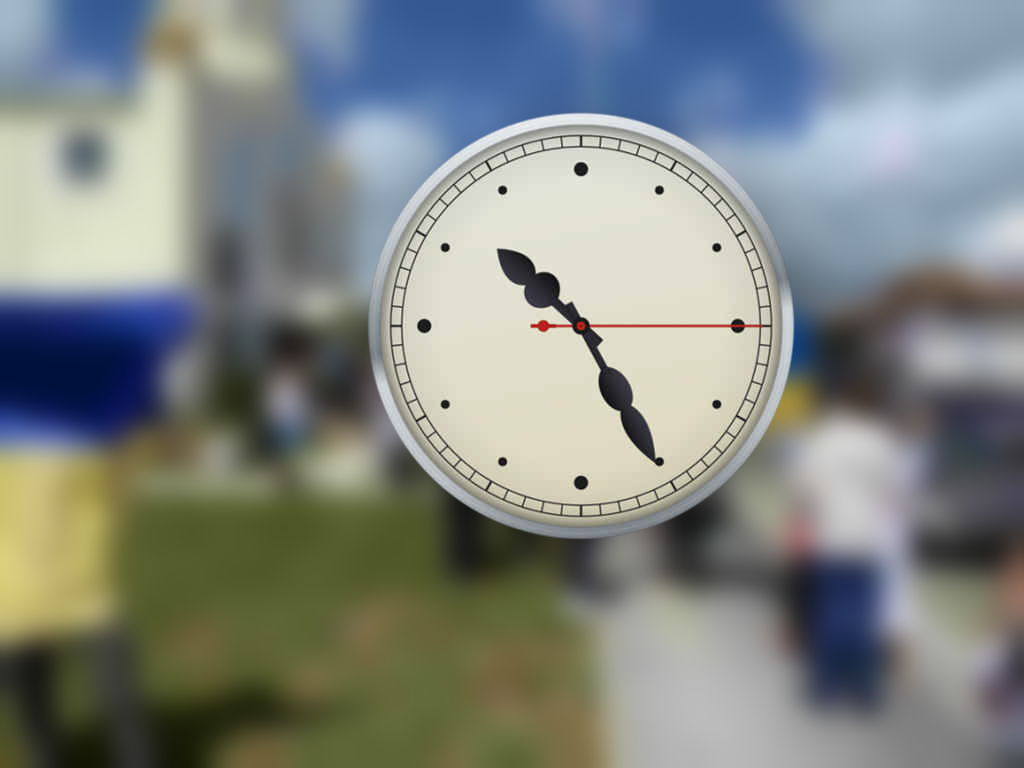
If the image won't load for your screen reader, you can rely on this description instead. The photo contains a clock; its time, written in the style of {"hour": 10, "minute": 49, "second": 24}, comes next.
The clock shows {"hour": 10, "minute": 25, "second": 15}
